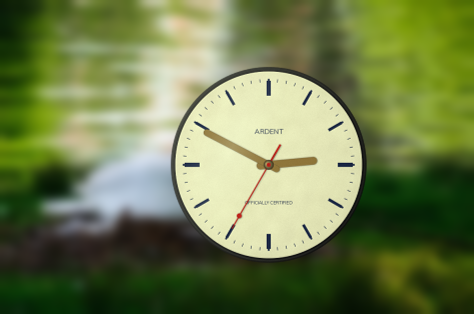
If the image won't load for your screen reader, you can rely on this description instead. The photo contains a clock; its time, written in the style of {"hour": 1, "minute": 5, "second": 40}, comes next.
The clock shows {"hour": 2, "minute": 49, "second": 35}
